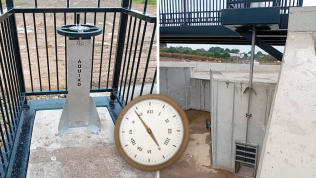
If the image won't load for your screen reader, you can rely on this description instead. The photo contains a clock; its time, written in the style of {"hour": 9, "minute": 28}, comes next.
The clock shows {"hour": 4, "minute": 54}
